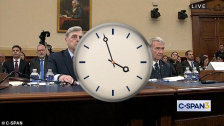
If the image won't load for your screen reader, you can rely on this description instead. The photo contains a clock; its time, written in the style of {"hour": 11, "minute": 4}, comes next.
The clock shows {"hour": 3, "minute": 57}
